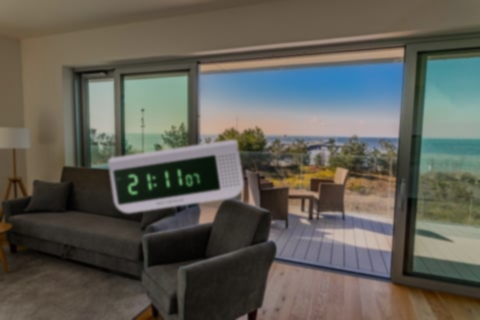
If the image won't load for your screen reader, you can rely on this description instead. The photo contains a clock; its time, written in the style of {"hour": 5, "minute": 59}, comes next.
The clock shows {"hour": 21, "minute": 11}
